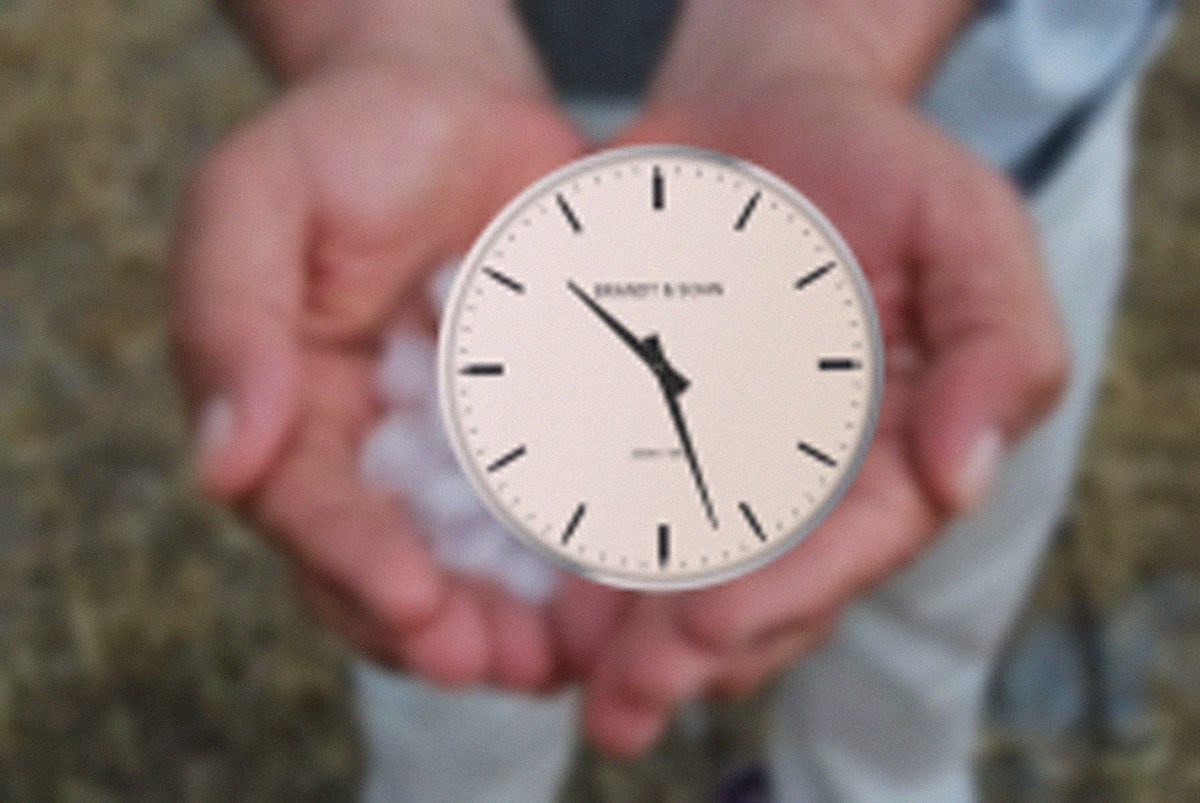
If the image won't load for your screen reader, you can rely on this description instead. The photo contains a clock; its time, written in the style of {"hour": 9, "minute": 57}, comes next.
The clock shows {"hour": 10, "minute": 27}
